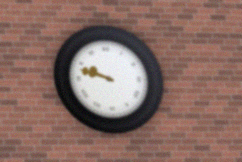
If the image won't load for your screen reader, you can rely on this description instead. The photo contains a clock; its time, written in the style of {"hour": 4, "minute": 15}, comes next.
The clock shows {"hour": 9, "minute": 48}
